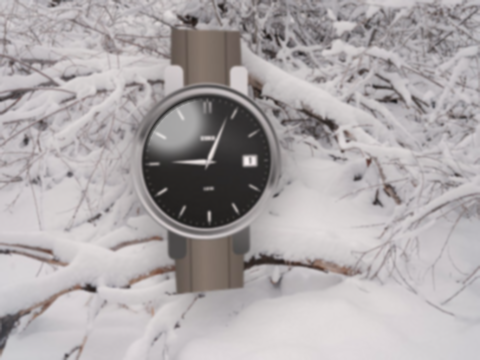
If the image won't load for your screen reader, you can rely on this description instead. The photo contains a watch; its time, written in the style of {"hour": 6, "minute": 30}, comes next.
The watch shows {"hour": 9, "minute": 4}
